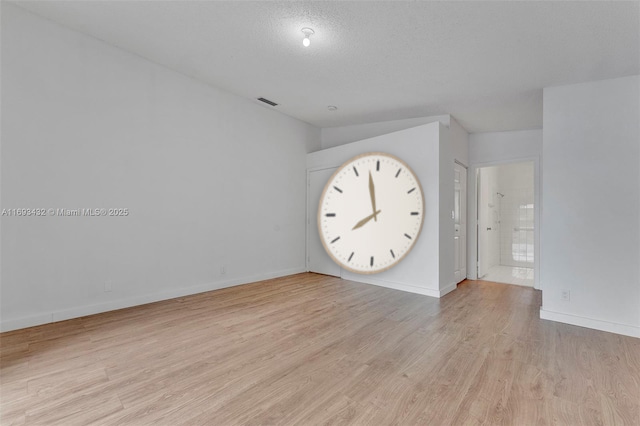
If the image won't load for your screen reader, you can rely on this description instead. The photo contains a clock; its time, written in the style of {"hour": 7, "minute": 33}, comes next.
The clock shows {"hour": 7, "minute": 58}
